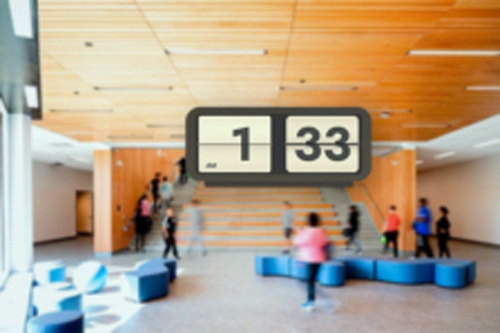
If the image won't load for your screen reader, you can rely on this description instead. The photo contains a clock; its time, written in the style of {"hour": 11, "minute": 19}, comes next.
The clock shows {"hour": 1, "minute": 33}
